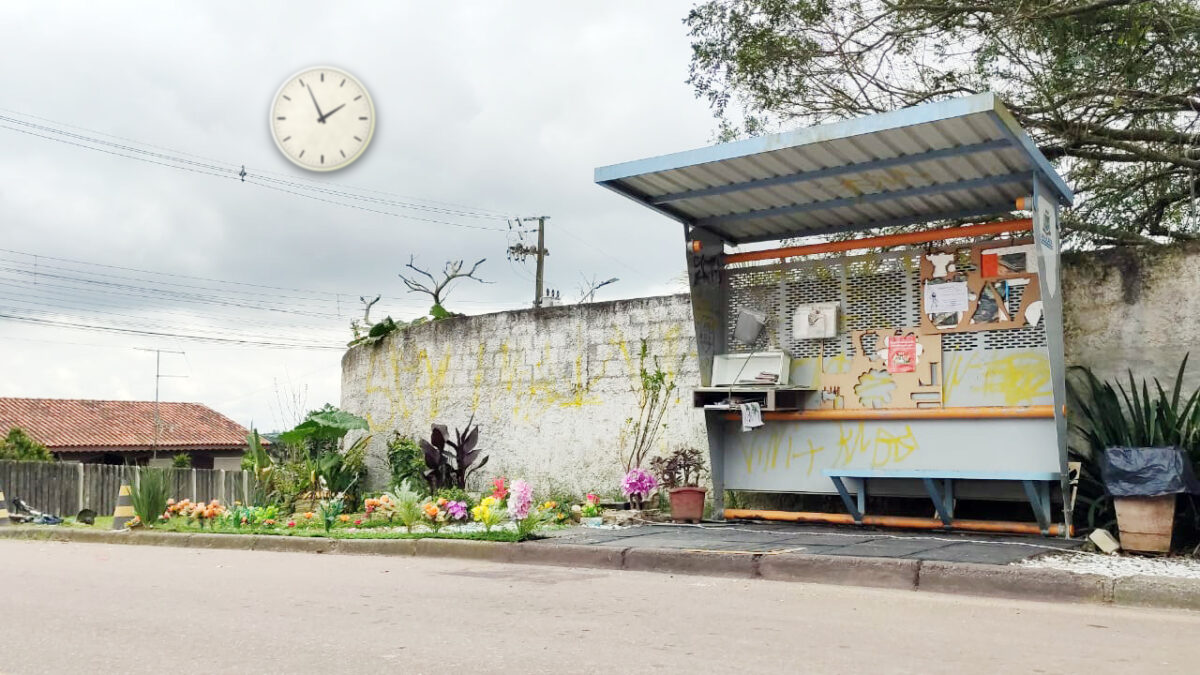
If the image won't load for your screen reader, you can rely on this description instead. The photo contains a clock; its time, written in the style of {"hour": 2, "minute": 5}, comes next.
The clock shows {"hour": 1, "minute": 56}
